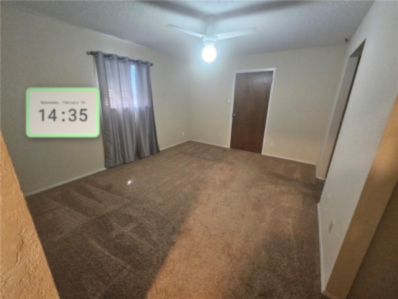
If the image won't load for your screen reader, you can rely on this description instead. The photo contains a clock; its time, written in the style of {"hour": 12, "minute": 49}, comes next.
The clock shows {"hour": 14, "minute": 35}
